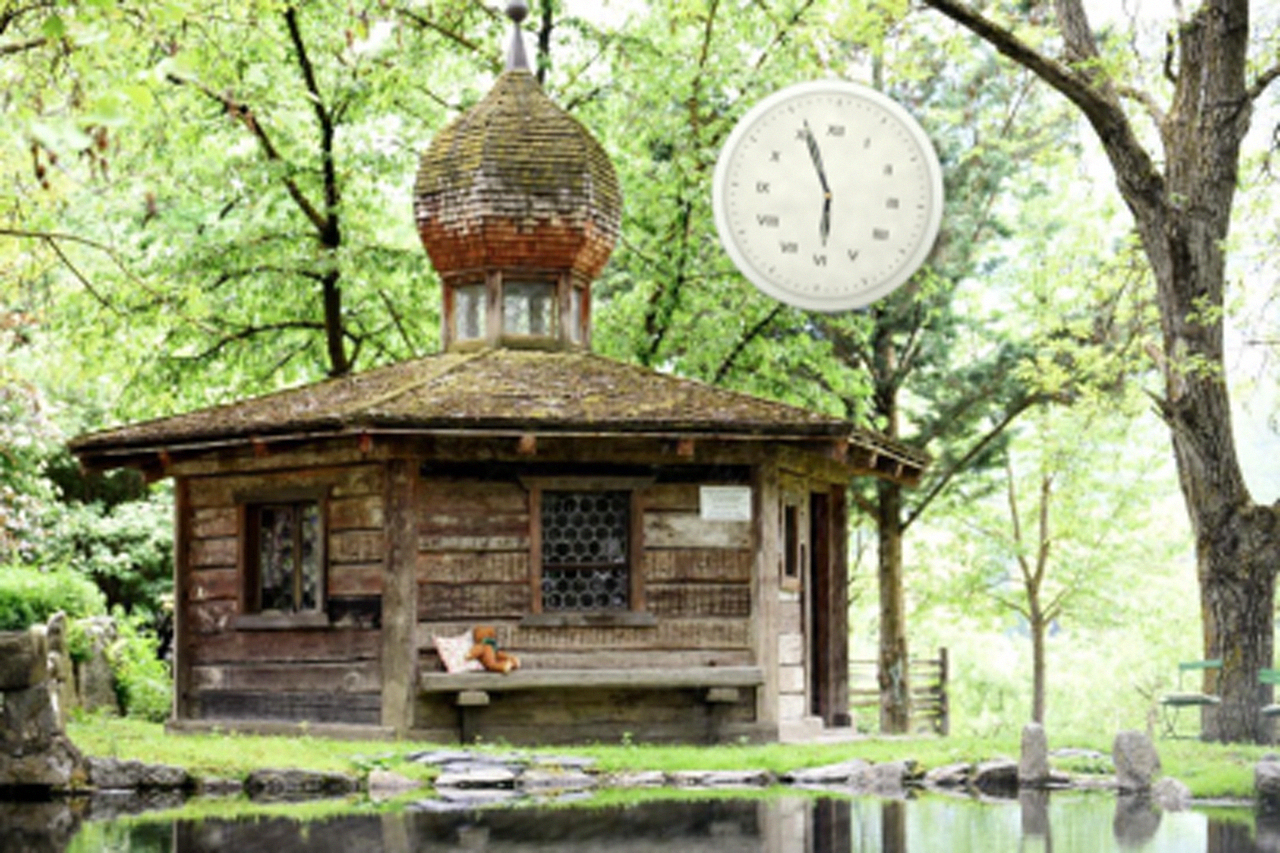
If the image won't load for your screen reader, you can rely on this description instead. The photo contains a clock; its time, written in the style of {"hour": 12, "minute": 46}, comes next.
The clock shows {"hour": 5, "minute": 56}
